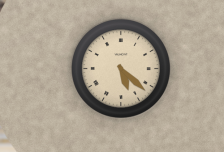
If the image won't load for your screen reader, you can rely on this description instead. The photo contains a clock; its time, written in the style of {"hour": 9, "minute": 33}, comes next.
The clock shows {"hour": 5, "minute": 22}
